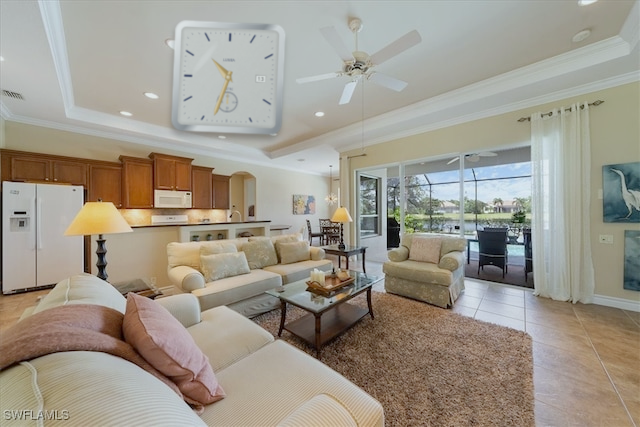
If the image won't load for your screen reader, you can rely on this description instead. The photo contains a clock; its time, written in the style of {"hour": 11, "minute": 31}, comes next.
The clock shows {"hour": 10, "minute": 33}
